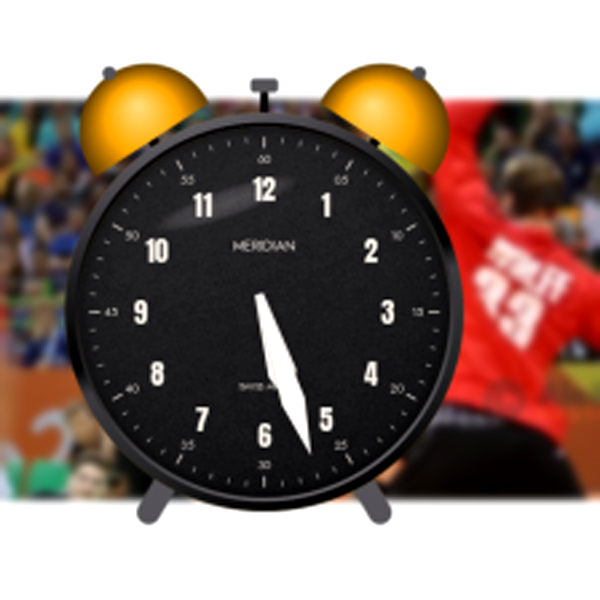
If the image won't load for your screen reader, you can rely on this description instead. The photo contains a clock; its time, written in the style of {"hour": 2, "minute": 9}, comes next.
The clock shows {"hour": 5, "minute": 27}
